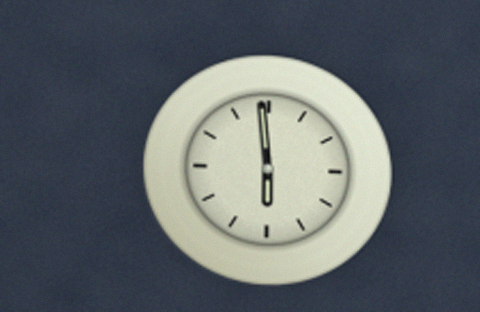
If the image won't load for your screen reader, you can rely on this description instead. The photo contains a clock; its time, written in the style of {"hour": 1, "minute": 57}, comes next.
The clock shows {"hour": 5, "minute": 59}
